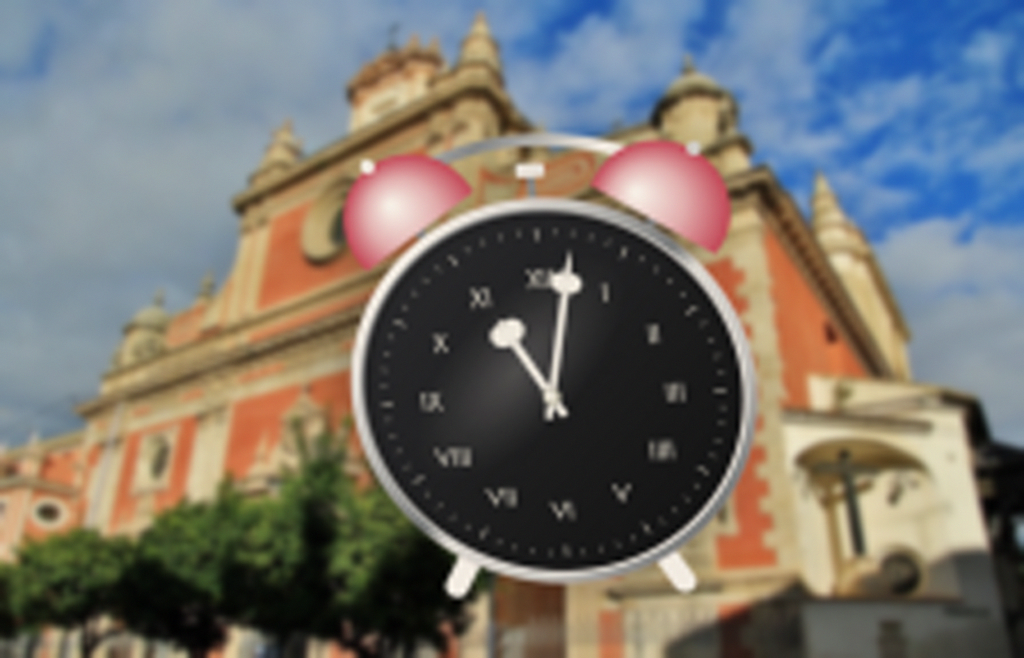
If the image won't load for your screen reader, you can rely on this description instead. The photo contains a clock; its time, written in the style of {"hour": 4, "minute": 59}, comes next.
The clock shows {"hour": 11, "minute": 2}
